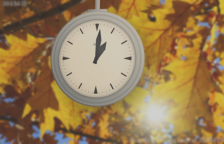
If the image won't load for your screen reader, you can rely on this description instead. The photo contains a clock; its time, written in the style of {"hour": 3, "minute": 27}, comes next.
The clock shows {"hour": 1, "minute": 1}
